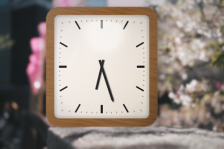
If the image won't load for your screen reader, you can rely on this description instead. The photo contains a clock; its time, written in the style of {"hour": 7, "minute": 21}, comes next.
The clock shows {"hour": 6, "minute": 27}
